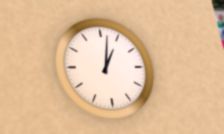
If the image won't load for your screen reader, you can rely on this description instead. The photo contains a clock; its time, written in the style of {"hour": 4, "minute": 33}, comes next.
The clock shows {"hour": 1, "minute": 2}
